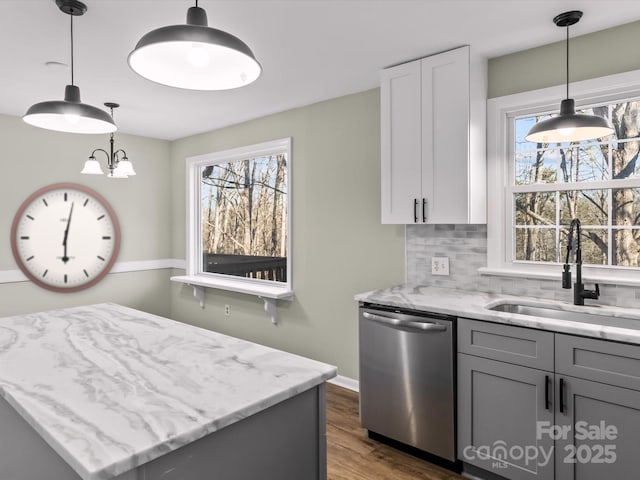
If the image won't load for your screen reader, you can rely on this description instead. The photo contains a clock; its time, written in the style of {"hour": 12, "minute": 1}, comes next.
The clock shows {"hour": 6, "minute": 2}
